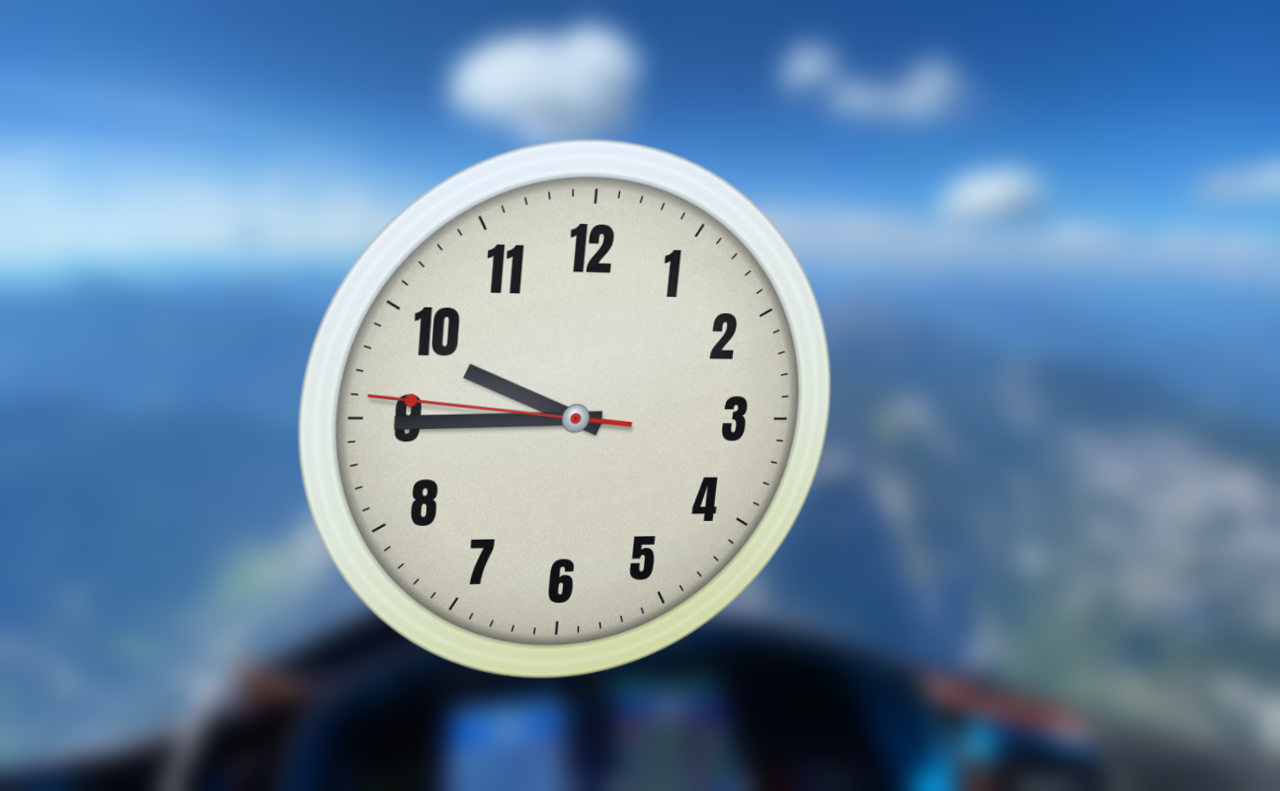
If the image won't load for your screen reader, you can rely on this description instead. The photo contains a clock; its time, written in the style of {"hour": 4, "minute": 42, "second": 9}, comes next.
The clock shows {"hour": 9, "minute": 44, "second": 46}
